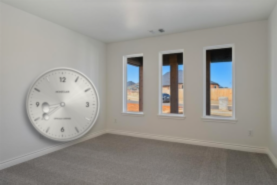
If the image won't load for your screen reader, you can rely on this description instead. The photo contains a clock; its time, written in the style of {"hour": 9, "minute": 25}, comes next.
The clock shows {"hour": 8, "minute": 39}
